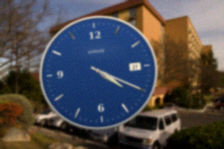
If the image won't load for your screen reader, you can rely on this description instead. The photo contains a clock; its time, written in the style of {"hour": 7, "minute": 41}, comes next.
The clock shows {"hour": 4, "minute": 20}
